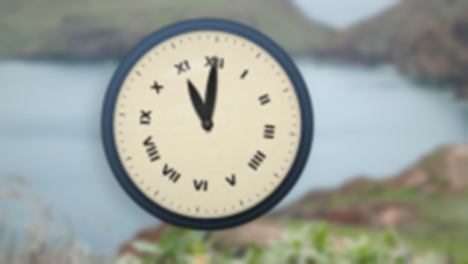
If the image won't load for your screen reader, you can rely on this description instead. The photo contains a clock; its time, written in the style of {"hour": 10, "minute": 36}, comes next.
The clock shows {"hour": 11, "minute": 0}
